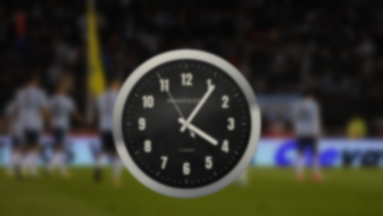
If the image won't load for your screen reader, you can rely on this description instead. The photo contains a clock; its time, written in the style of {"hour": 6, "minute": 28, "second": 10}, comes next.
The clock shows {"hour": 4, "minute": 5, "second": 55}
